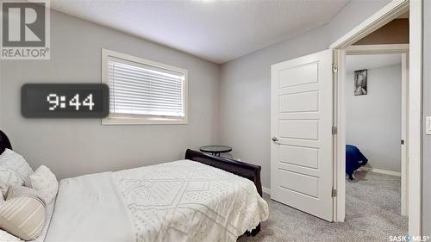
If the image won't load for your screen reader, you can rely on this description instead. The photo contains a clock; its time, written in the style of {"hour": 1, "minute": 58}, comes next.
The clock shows {"hour": 9, "minute": 44}
